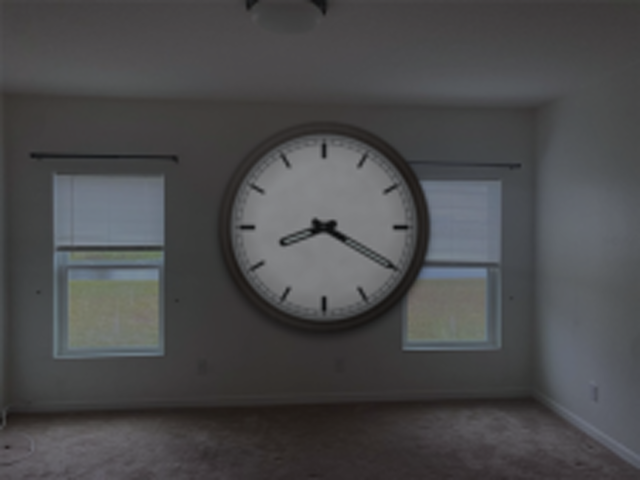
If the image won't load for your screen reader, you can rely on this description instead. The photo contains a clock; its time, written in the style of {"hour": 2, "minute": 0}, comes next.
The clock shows {"hour": 8, "minute": 20}
